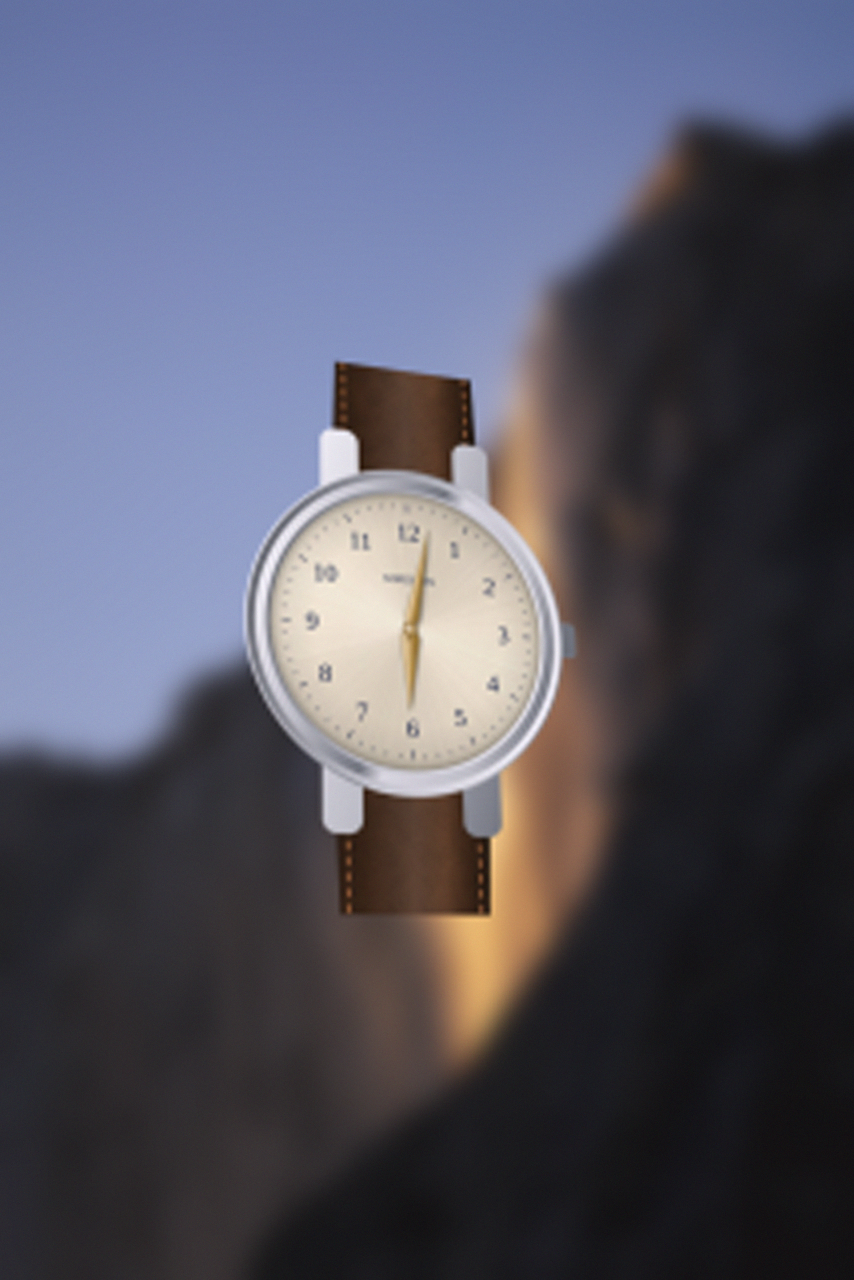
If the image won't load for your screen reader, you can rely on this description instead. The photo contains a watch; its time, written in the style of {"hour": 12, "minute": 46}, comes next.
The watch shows {"hour": 6, "minute": 2}
